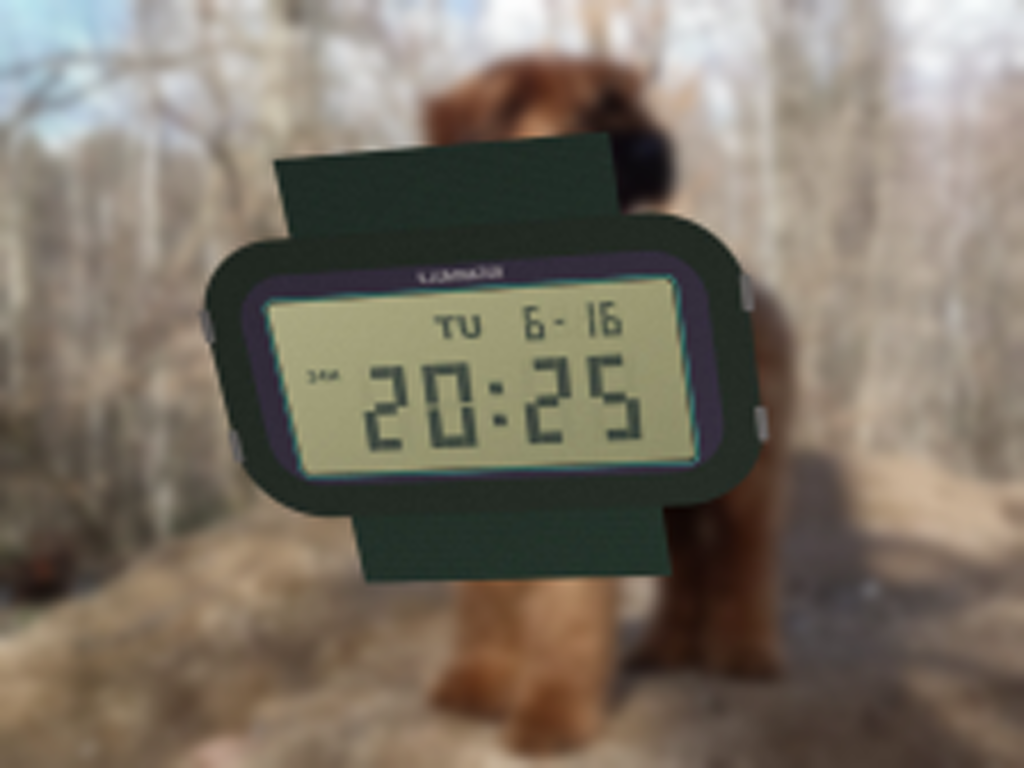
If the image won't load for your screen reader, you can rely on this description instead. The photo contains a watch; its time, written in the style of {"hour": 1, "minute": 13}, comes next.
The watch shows {"hour": 20, "minute": 25}
